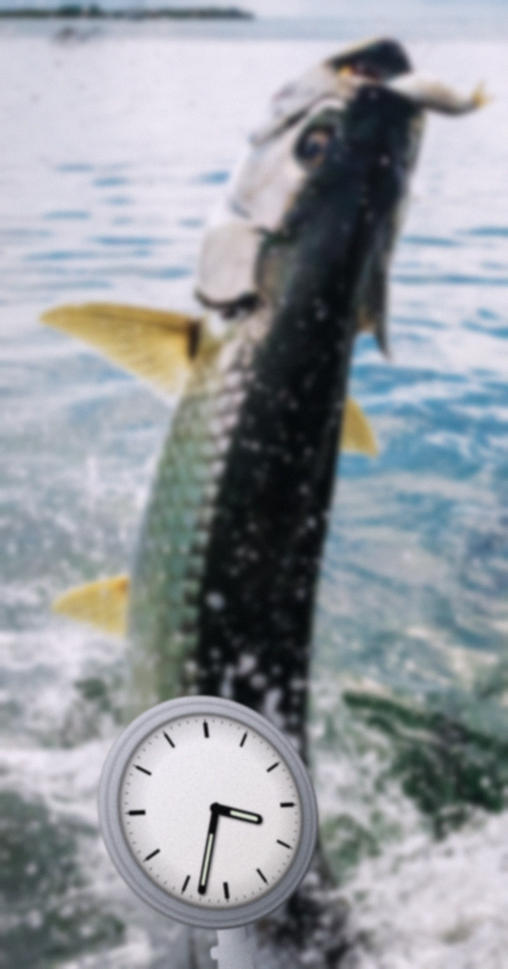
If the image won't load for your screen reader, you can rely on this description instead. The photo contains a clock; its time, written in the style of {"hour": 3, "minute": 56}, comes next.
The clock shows {"hour": 3, "minute": 33}
